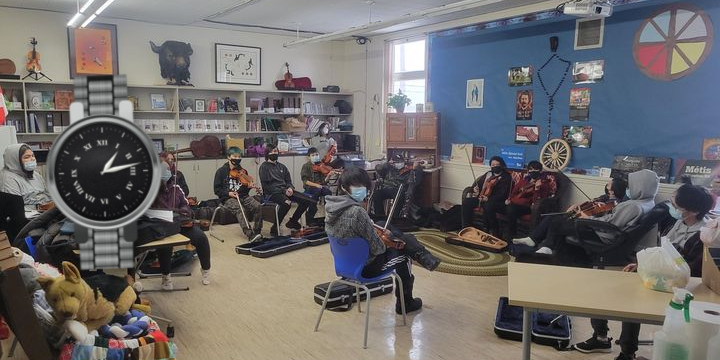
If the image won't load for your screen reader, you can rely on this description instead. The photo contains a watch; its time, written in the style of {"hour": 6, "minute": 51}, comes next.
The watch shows {"hour": 1, "minute": 13}
